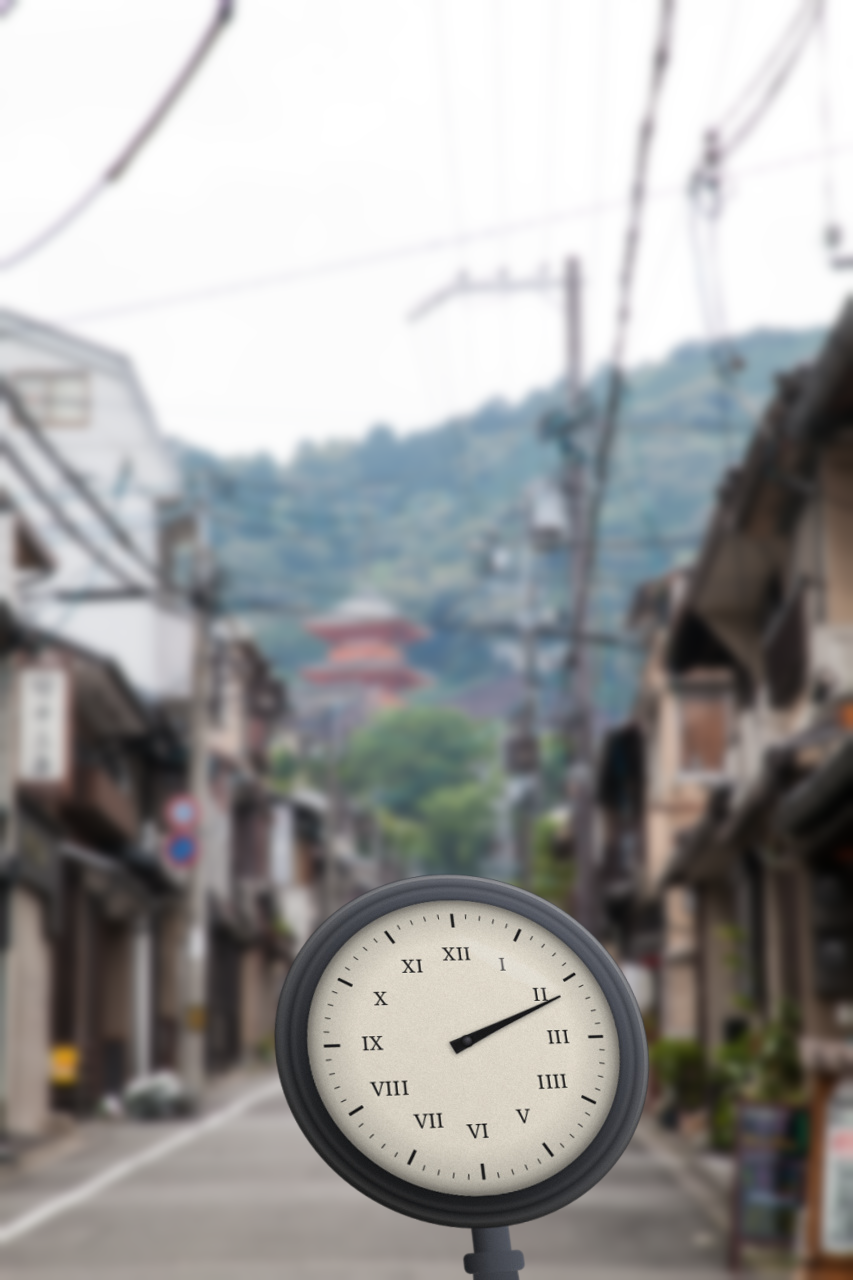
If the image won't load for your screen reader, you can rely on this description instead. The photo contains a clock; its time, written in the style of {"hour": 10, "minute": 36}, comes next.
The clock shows {"hour": 2, "minute": 11}
